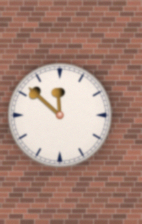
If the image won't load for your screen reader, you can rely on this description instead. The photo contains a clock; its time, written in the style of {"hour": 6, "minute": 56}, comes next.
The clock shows {"hour": 11, "minute": 52}
